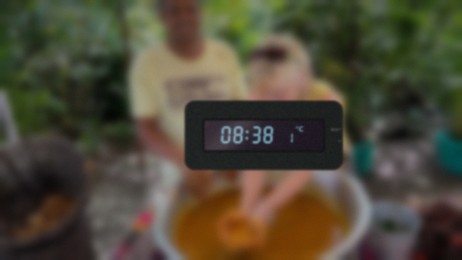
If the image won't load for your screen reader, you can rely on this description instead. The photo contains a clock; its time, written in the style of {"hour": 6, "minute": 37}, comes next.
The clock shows {"hour": 8, "minute": 38}
